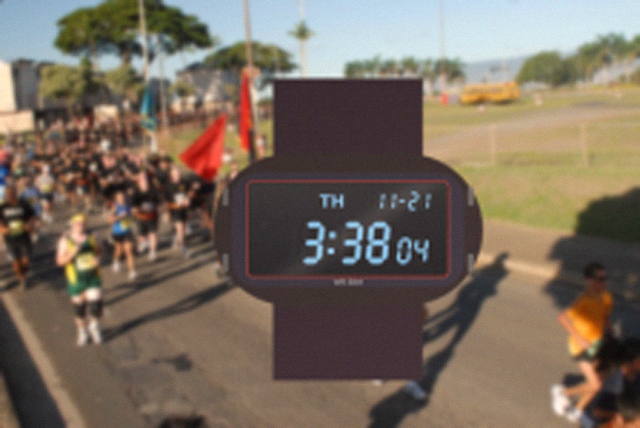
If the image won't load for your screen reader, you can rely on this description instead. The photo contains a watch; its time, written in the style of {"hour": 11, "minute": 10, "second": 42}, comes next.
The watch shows {"hour": 3, "minute": 38, "second": 4}
